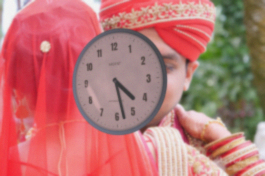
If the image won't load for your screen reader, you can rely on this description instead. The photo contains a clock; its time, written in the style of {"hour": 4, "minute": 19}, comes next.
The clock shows {"hour": 4, "minute": 28}
